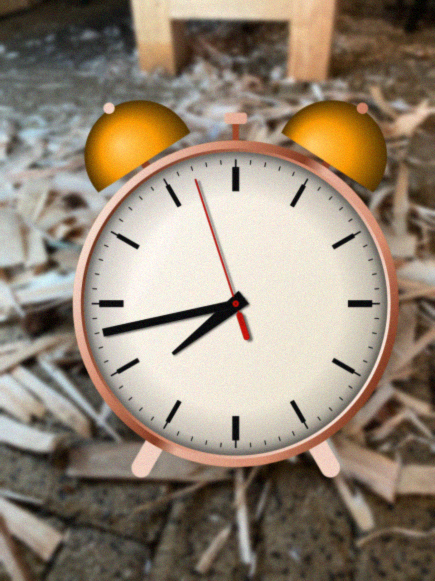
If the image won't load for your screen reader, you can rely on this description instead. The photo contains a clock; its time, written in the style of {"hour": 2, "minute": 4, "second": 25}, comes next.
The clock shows {"hour": 7, "minute": 42, "second": 57}
